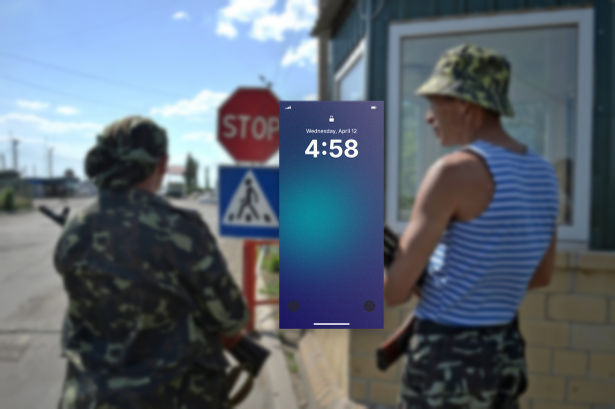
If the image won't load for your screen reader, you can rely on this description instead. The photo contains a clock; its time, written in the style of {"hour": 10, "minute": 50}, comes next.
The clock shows {"hour": 4, "minute": 58}
